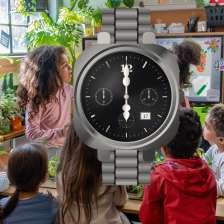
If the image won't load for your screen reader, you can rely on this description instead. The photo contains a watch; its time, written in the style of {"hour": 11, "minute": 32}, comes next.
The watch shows {"hour": 6, "minute": 0}
